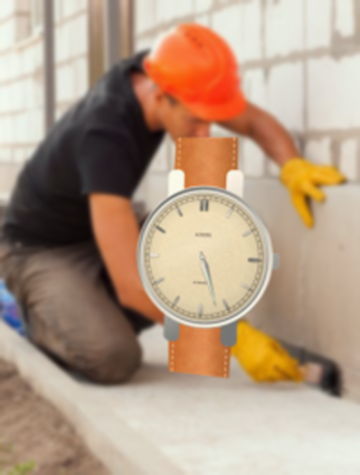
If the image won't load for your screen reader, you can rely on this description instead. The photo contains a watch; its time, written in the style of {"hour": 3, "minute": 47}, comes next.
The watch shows {"hour": 5, "minute": 27}
